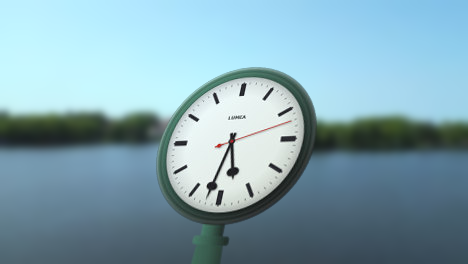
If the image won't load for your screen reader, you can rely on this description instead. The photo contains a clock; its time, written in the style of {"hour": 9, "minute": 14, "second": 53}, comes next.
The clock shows {"hour": 5, "minute": 32, "second": 12}
